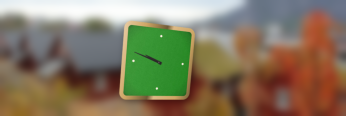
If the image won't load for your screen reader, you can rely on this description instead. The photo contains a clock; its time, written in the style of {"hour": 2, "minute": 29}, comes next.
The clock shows {"hour": 9, "minute": 48}
